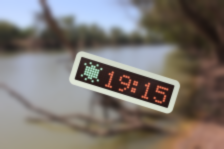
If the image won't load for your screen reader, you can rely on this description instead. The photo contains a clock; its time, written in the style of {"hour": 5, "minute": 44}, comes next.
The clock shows {"hour": 19, "minute": 15}
